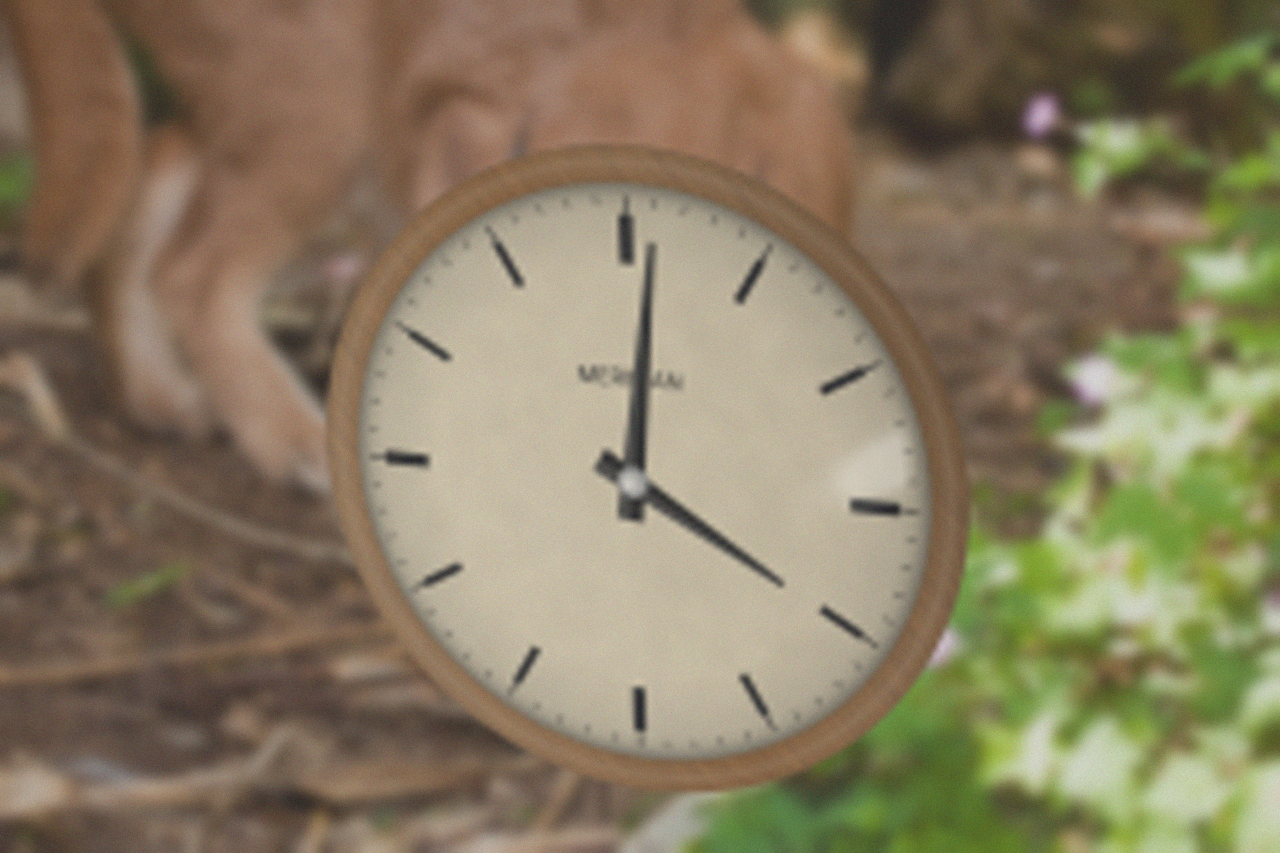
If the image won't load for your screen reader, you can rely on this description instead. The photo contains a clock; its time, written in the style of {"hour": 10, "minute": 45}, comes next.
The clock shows {"hour": 4, "minute": 1}
